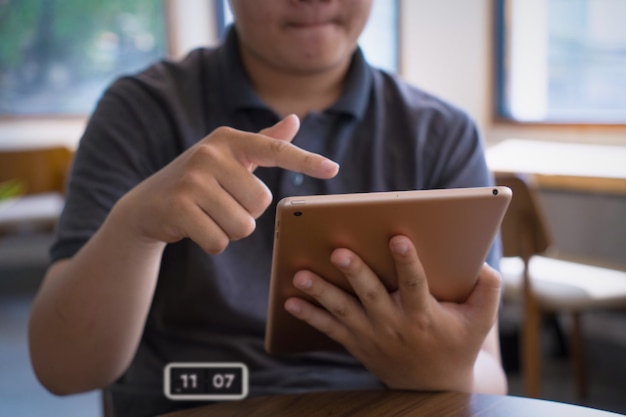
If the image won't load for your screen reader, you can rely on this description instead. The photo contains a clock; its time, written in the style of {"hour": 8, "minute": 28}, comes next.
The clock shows {"hour": 11, "minute": 7}
